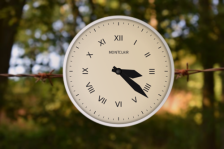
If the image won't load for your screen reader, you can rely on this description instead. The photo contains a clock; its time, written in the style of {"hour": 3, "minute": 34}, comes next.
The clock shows {"hour": 3, "minute": 22}
